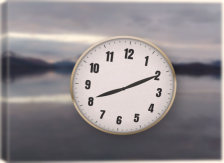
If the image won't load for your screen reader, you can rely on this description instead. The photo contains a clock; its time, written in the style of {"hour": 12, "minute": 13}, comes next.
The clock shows {"hour": 8, "minute": 10}
